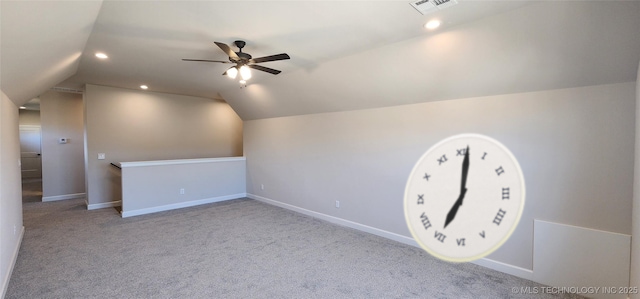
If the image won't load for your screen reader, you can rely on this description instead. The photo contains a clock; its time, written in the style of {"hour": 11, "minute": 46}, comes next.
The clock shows {"hour": 7, "minute": 1}
